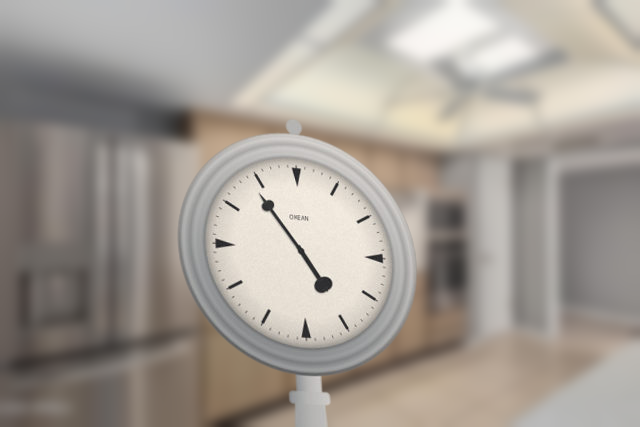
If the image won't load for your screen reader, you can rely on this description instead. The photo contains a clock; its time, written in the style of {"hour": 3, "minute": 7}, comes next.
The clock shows {"hour": 4, "minute": 54}
